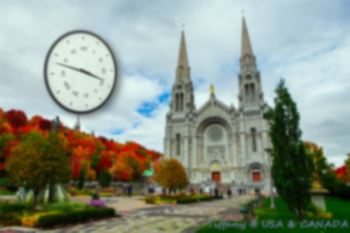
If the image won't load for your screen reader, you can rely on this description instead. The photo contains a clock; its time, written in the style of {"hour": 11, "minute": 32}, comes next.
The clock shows {"hour": 3, "minute": 48}
